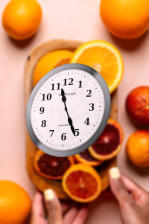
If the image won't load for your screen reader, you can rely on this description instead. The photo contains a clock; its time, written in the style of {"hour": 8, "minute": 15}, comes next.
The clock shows {"hour": 11, "minute": 26}
